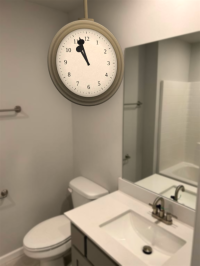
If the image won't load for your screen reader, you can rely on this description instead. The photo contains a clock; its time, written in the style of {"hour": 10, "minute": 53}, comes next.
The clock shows {"hour": 10, "minute": 57}
